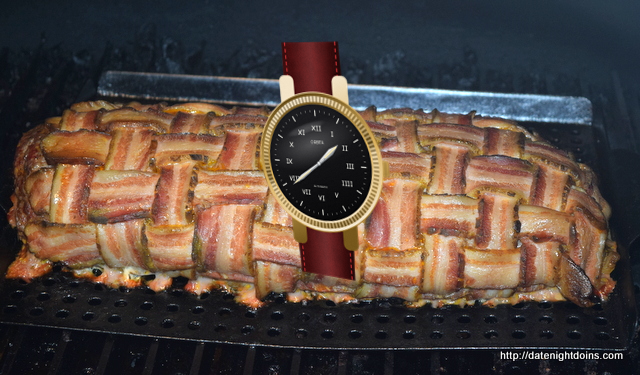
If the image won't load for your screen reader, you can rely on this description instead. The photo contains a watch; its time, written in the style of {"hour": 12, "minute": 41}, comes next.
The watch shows {"hour": 1, "minute": 39}
